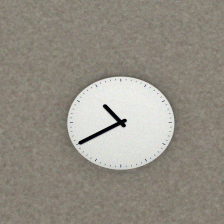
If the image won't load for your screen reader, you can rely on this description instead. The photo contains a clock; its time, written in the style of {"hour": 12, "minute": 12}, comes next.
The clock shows {"hour": 10, "minute": 40}
